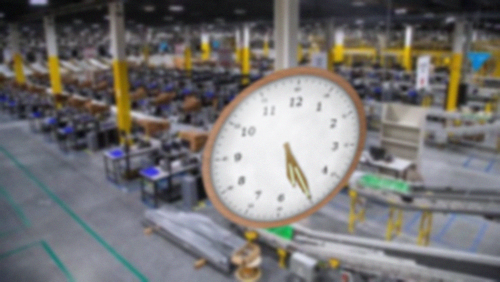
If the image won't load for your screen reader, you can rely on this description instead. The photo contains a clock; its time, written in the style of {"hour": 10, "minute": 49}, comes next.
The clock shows {"hour": 5, "minute": 25}
